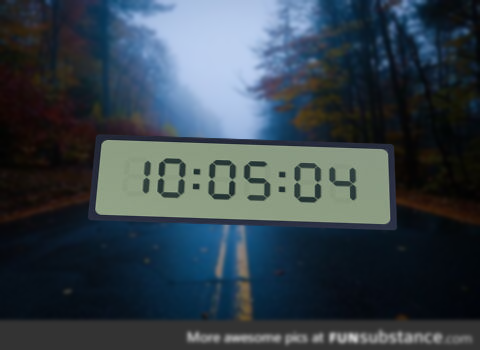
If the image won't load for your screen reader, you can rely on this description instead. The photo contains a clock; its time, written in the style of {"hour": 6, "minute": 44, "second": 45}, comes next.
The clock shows {"hour": 10, "minute": 5, "second": 4}
